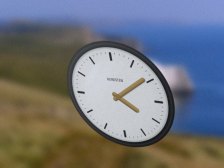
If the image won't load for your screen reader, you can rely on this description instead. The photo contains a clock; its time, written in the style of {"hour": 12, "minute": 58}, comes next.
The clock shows {"hour": 4, "minute": 9}
